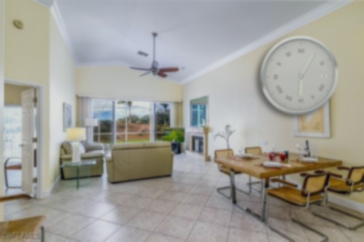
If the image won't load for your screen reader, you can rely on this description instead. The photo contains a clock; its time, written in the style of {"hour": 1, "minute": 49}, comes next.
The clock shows {"hour": 6, "minute": 5}
